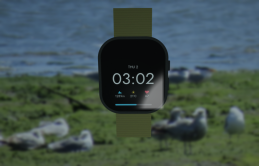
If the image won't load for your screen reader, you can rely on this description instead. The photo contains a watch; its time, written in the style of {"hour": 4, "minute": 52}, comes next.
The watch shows {"hour": 3, "minute": 2}
